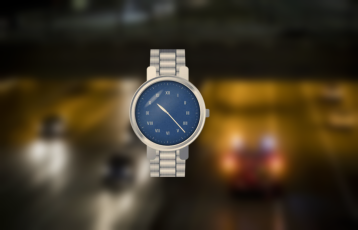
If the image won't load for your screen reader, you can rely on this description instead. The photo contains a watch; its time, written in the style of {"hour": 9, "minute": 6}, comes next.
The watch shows {"hour": 10, "minute": 23}
